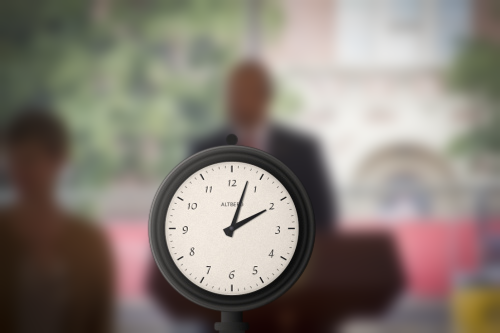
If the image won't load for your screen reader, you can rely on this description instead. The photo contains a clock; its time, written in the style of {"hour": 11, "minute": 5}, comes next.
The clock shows {"hour": 2, "minute": 3}
